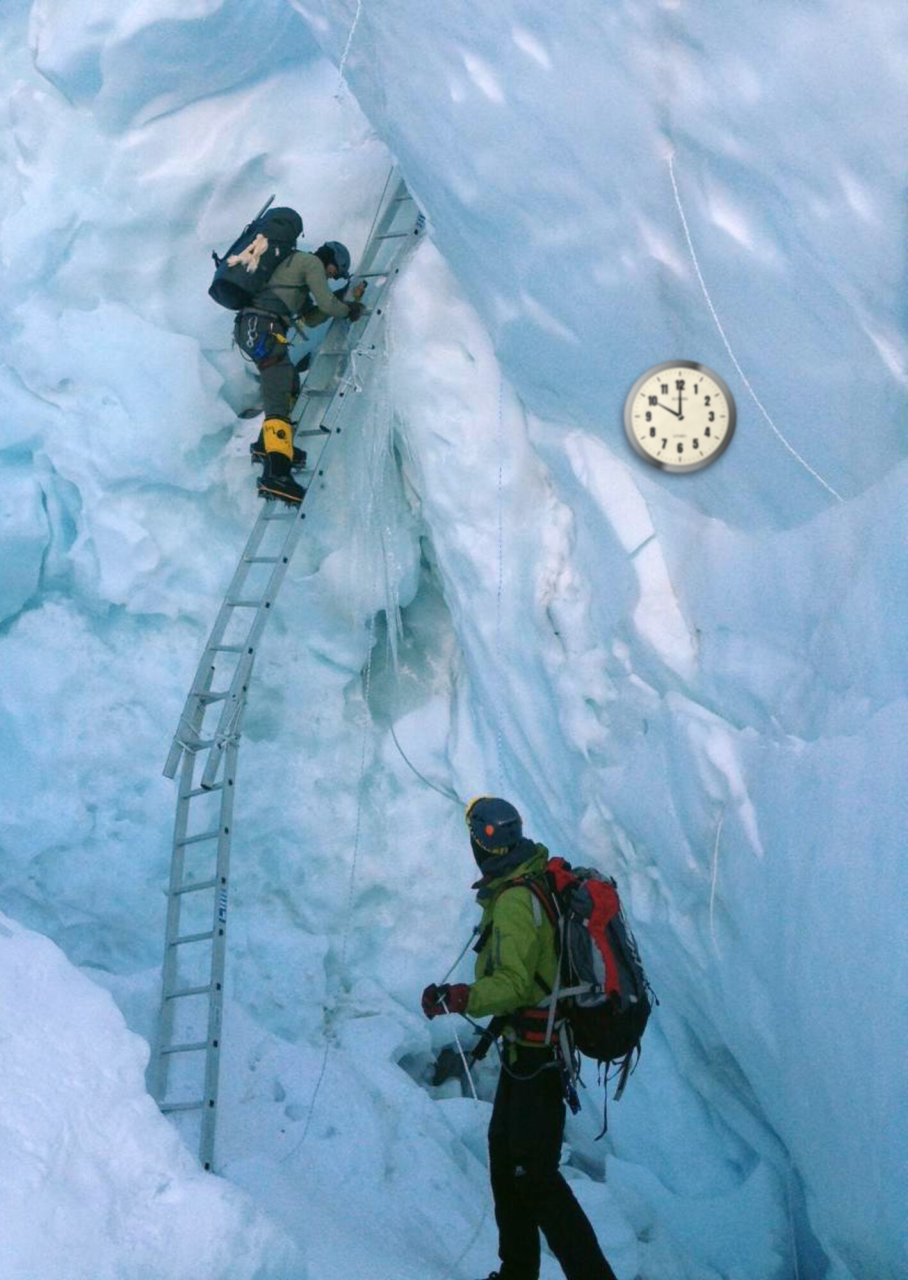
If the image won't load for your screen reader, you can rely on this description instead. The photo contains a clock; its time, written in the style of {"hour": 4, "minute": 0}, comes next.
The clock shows {"hour": 10, "minute": 0}
